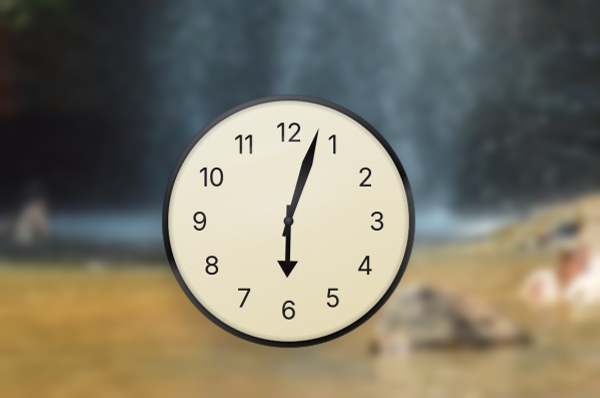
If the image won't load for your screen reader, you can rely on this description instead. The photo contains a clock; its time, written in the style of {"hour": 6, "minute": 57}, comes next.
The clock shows {"hour": 6, "minute": 3}
